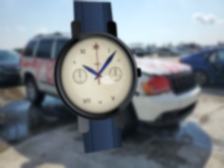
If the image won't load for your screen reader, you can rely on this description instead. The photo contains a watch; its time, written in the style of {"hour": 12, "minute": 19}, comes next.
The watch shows {"hour": 10, "minute": 7}
